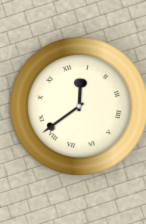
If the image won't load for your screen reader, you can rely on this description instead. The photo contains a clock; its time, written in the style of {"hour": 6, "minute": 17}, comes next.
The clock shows {"hour": 12, "minute": 42}
